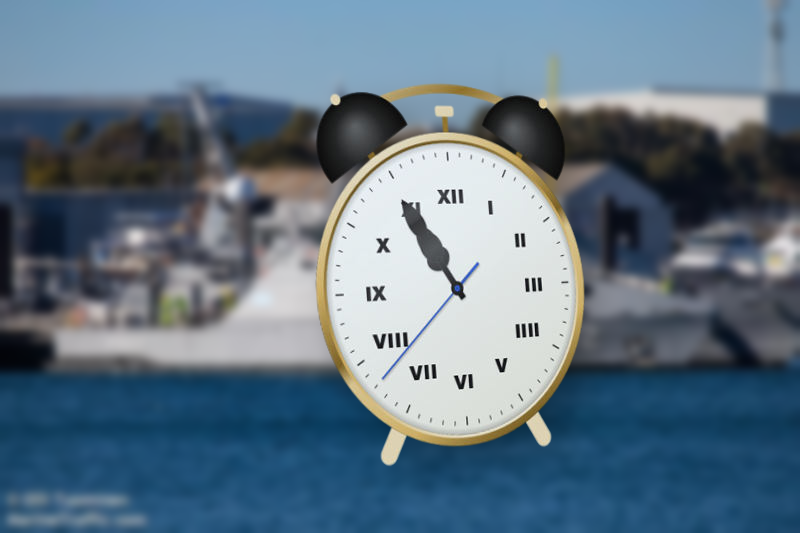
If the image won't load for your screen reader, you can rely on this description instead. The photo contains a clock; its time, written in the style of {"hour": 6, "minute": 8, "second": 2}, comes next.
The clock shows {"hour": 10, "minute": 54, "second": 38}
